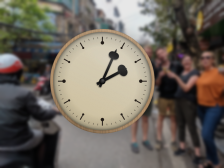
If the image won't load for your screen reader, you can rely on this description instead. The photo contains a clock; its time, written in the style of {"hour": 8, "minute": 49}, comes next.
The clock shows {"hour": 2, "minute": 4}
